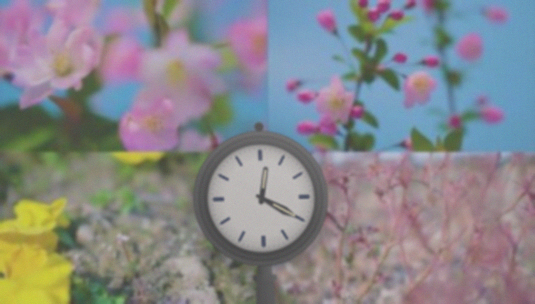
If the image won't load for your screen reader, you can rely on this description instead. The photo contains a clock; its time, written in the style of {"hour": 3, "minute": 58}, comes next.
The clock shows {"hour": 12, "minute": 20}
